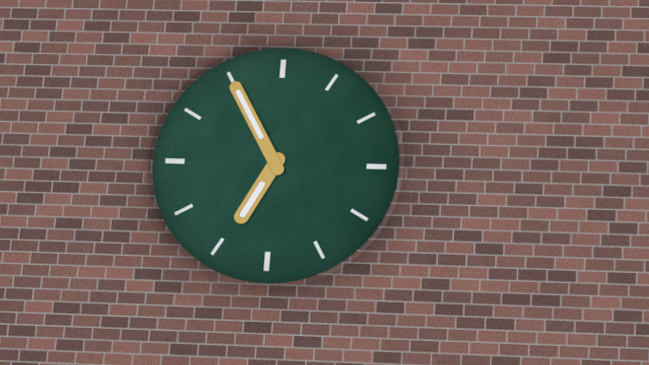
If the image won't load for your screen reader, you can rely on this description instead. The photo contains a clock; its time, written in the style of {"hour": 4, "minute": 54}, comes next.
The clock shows {"hour": 6, "minute": 55}
